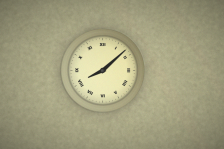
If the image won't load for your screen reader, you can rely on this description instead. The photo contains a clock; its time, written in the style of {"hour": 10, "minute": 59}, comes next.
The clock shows {"hour": 8, "minute": 8}
